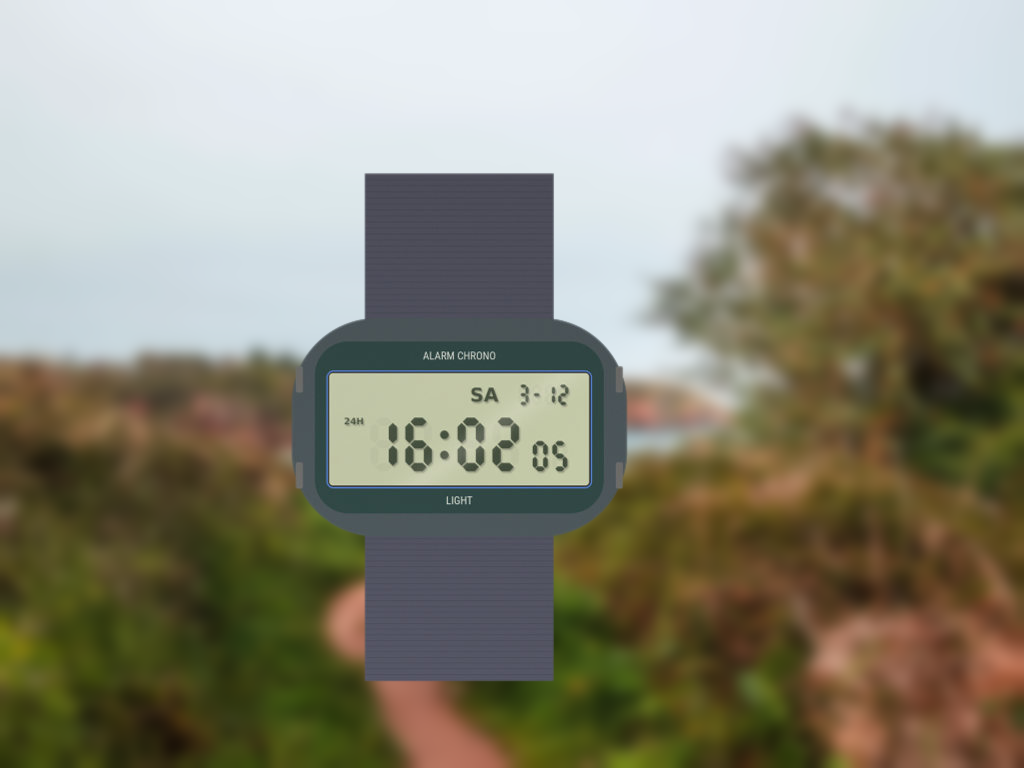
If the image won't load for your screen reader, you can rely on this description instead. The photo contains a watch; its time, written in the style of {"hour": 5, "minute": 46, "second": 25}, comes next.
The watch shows {"hour": 16, "minute": 2, "second": 5}
